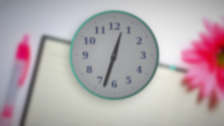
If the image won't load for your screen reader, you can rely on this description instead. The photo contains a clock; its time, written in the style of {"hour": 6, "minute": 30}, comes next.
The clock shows {"hour": 12, "minute": 33}
